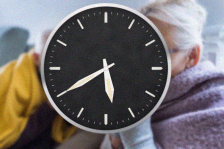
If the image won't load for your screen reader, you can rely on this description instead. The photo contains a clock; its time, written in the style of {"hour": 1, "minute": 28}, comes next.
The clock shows {"hour": 5, "minute": 40}
